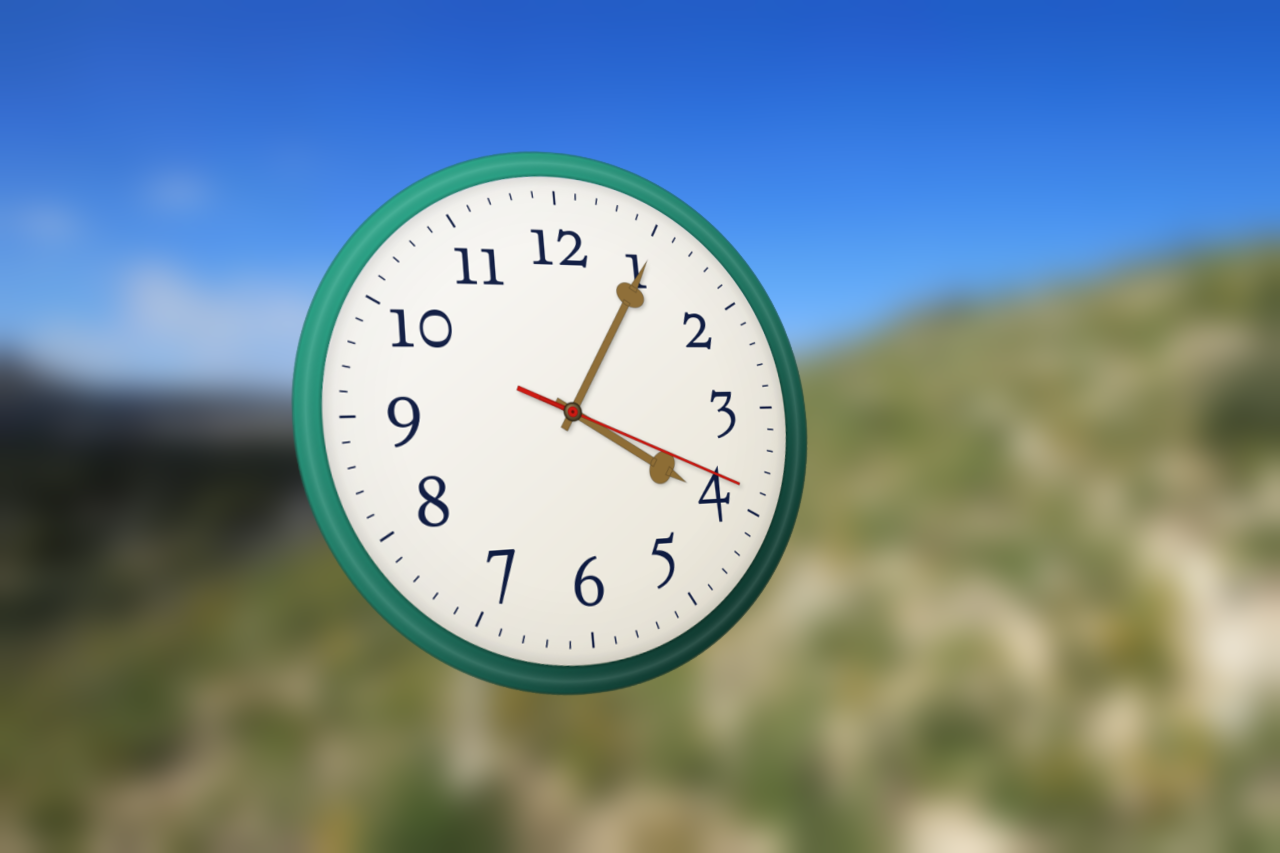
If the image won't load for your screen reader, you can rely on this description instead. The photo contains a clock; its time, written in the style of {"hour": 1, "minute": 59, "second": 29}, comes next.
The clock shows {"hour": 4, "minute": 5, "second": 19}
